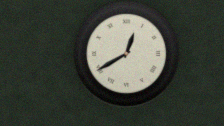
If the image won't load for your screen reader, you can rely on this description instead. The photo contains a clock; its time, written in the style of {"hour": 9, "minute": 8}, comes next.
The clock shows {"hour": 12, "minute": 40}
